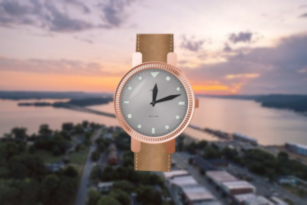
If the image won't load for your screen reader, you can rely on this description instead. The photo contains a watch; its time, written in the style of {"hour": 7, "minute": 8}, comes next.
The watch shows {"hour": 12, "minute": 12}
